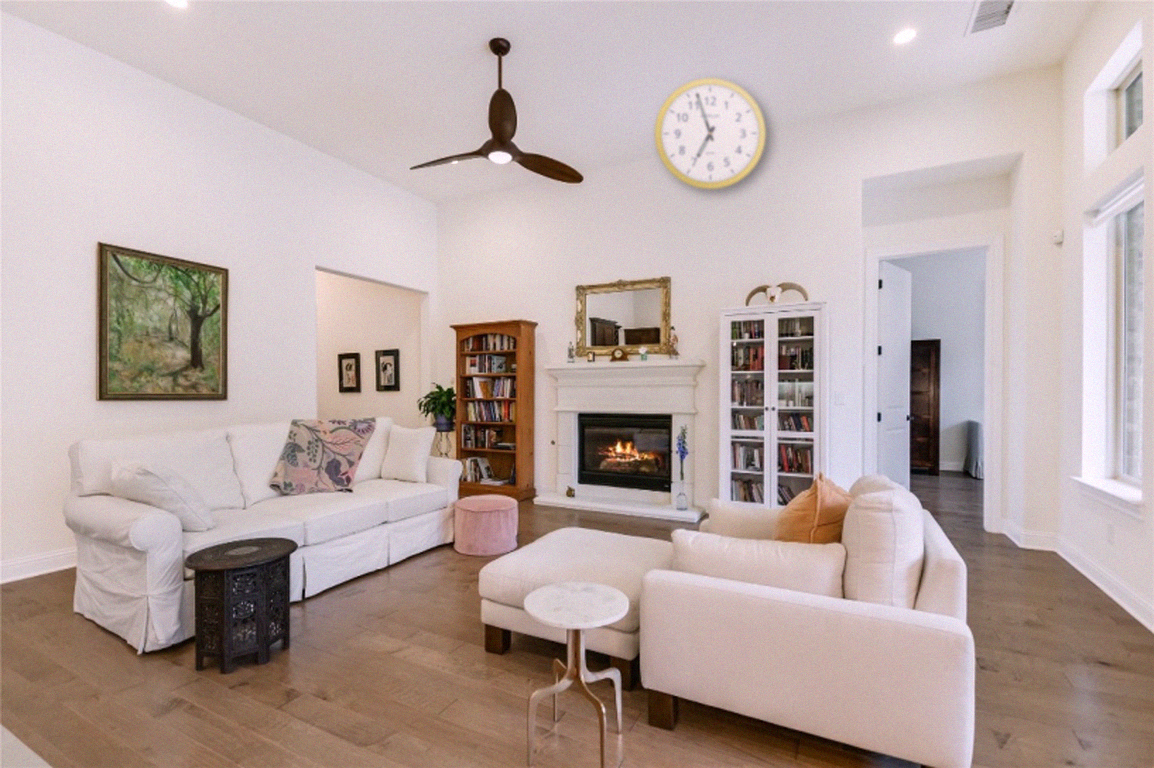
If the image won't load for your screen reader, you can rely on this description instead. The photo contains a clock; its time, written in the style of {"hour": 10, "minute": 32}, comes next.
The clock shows {"hour": 6, "minute": 57}
